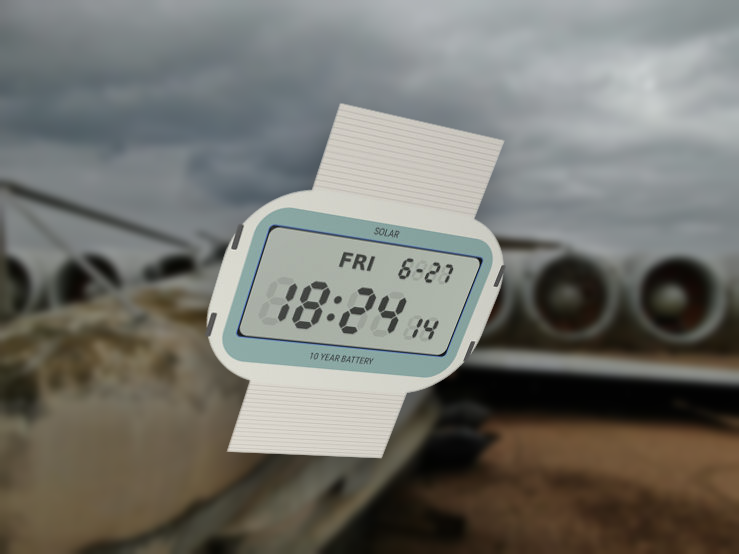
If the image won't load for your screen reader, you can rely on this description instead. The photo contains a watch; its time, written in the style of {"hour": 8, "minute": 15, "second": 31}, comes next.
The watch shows {"hour": 18, "minute": 24, "second": 14}
